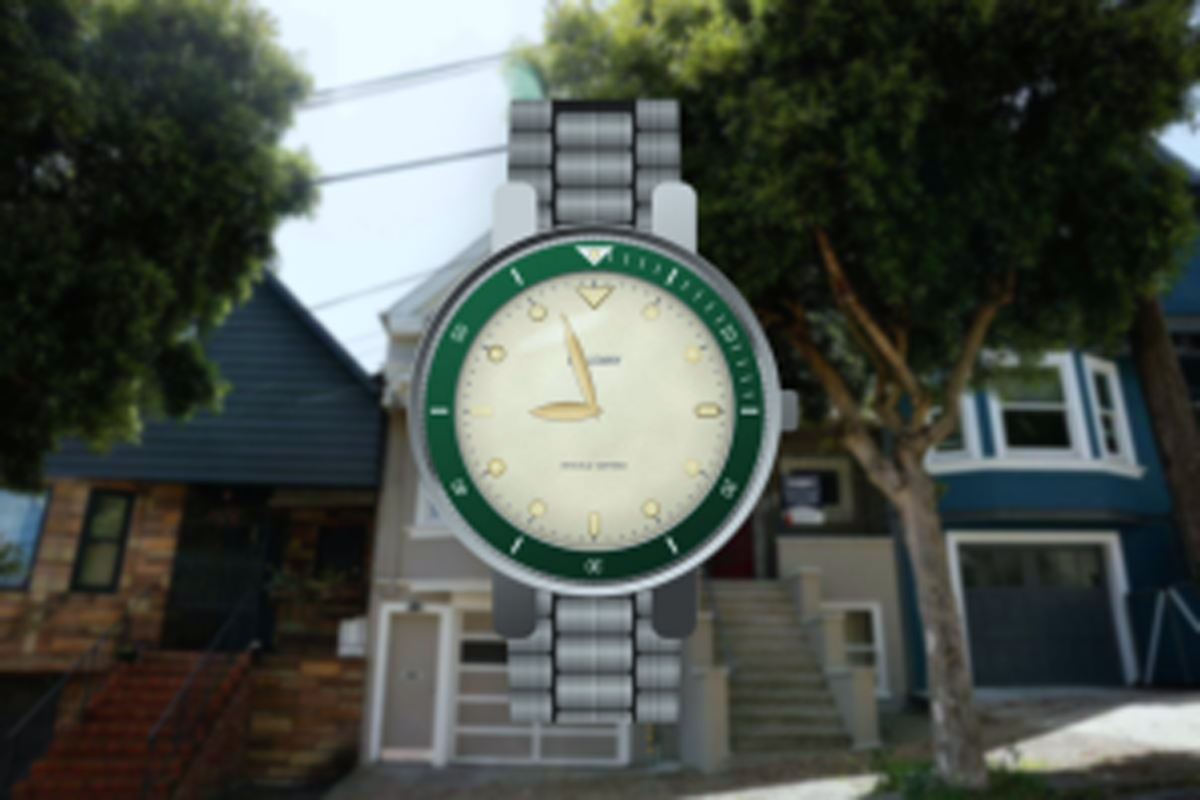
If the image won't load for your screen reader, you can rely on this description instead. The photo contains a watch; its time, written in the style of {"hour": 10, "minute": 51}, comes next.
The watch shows {"hour": 8, "minute": 57}
